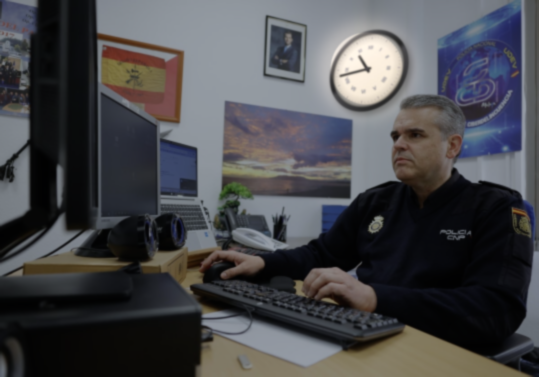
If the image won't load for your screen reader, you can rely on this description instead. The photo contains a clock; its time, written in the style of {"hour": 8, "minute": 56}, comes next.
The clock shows {"hour": 10, "minute": 43}
